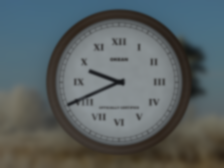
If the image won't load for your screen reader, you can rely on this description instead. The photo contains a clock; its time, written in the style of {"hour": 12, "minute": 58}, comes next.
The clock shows {"hour": 9, "minute": 41}
